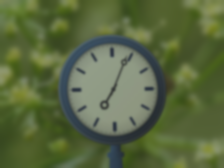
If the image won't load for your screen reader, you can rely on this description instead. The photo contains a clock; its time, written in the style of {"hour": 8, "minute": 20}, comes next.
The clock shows {"hour": 7, "minute": 4}
